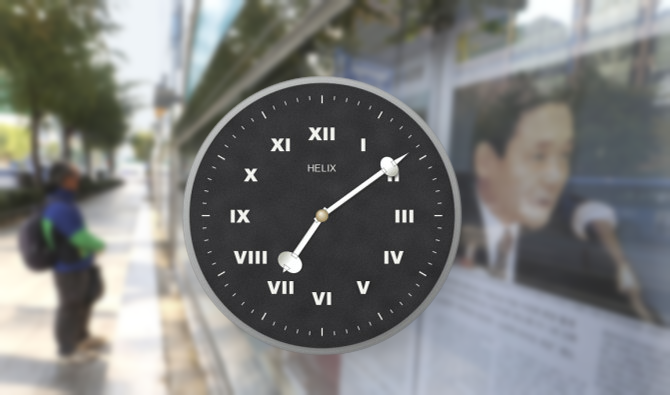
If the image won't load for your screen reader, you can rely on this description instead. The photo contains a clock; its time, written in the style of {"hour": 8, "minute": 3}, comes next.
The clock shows {"hour": 7, "minute": 9}
